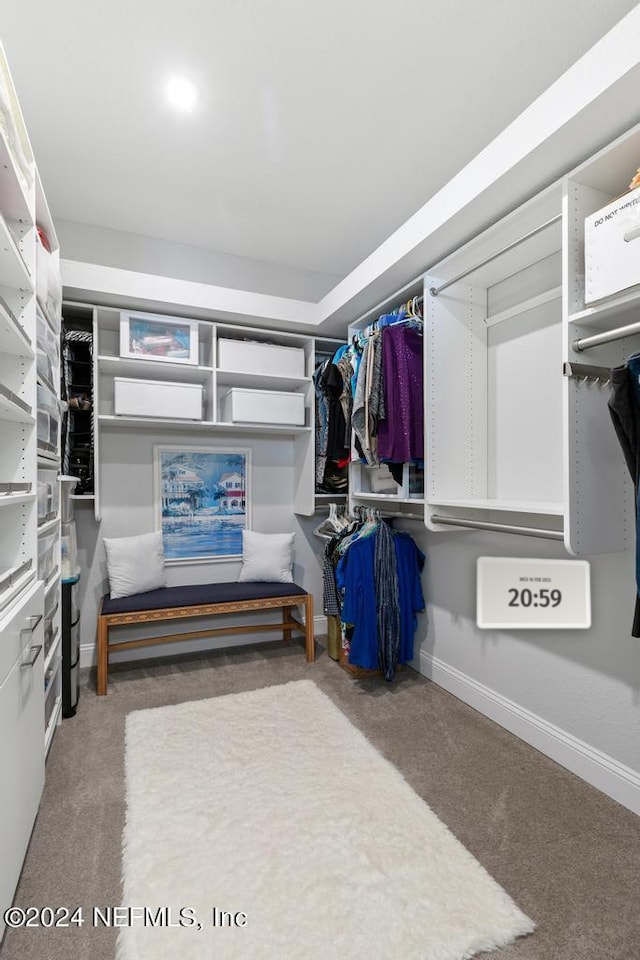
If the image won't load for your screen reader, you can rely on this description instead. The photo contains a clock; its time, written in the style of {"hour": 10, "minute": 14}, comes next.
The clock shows {"hour": 20, "minute": 59}
